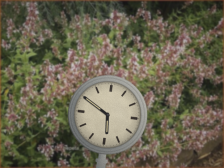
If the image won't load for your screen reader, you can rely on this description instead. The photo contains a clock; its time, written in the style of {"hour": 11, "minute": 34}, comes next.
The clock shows {"hour": 5, "minute": 50}
